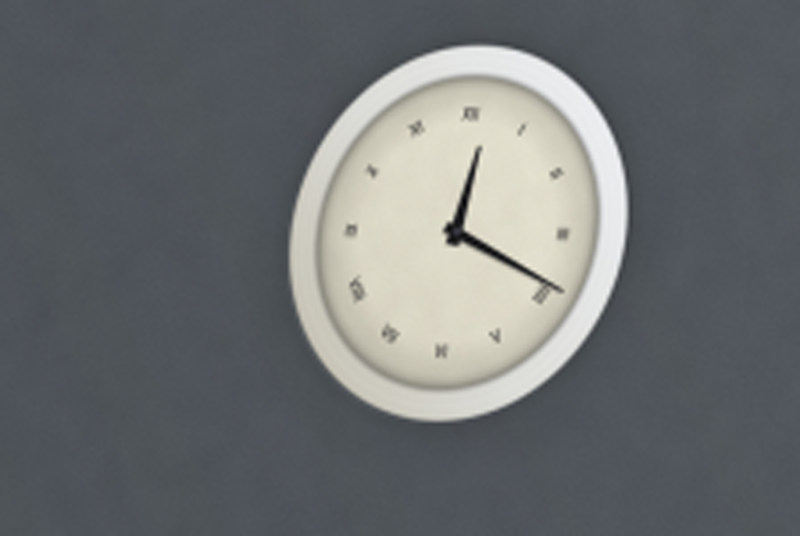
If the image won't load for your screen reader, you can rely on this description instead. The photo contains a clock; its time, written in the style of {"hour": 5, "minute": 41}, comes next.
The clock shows {"hour": 12, "minute": 19}
